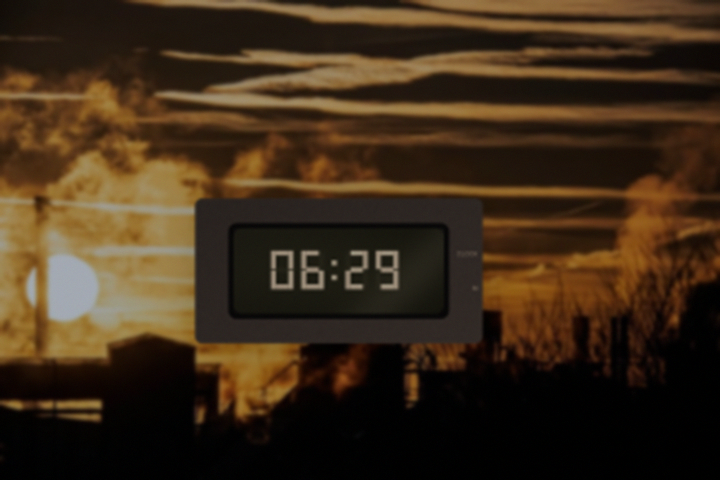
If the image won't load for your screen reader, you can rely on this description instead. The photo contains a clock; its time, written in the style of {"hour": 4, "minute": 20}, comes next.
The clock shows {"hour": 6, "minute": 29}
